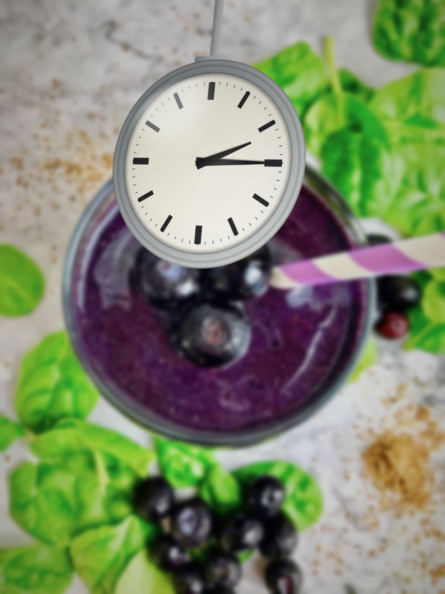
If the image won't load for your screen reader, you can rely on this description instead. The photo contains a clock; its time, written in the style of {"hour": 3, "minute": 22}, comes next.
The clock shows {"hour": 2, "minute": 15}
